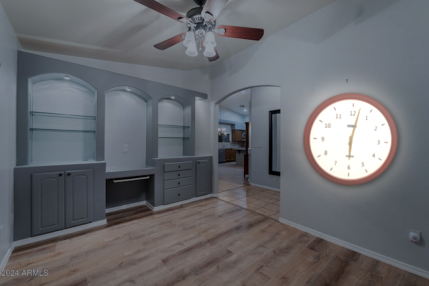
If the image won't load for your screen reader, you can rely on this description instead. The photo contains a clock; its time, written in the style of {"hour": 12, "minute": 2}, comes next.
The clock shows {"hour": 6, "minute": 2}
